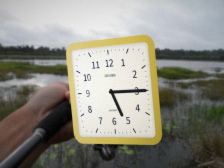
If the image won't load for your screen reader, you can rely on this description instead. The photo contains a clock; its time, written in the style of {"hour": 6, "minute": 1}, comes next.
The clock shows {"hour": 5, "minute": 15}
